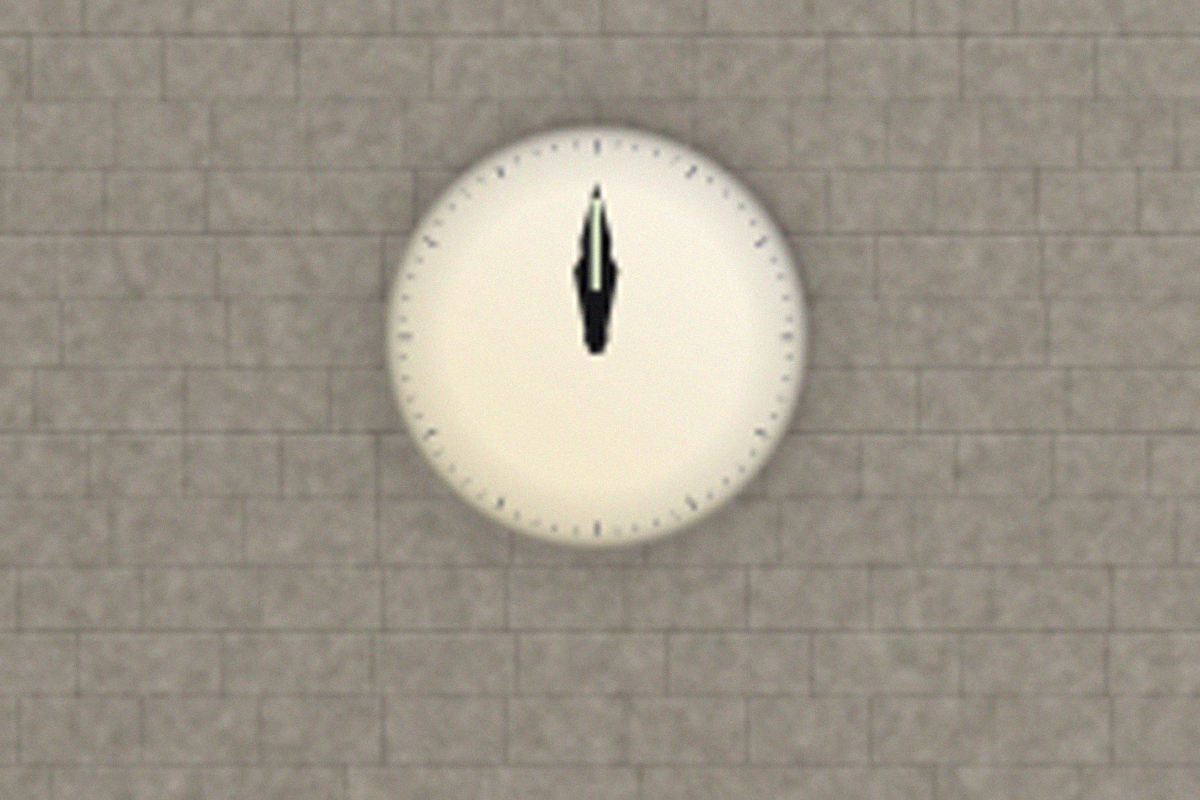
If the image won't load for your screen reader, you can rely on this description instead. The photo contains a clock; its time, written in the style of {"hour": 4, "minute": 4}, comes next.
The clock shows {"hour": 12, "minute": 0}
